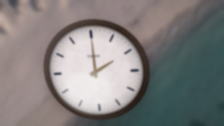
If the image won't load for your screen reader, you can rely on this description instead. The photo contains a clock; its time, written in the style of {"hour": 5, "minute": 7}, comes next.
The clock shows {"hour": 2, "minute": 0}
